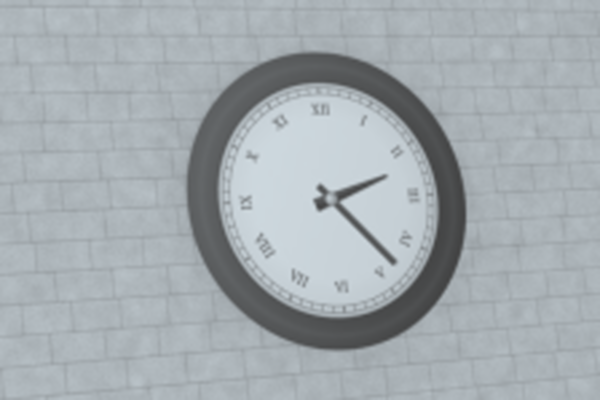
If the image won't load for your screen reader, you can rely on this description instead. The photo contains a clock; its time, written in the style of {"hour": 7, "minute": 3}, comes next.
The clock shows {"hour": 2, "minute": 23}
